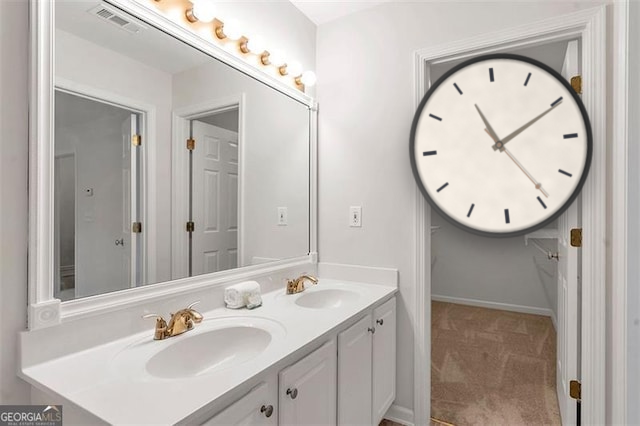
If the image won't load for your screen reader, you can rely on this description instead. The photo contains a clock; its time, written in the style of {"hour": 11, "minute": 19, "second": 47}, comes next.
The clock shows {"hour": 11, "minute": 10, "second": 24}
